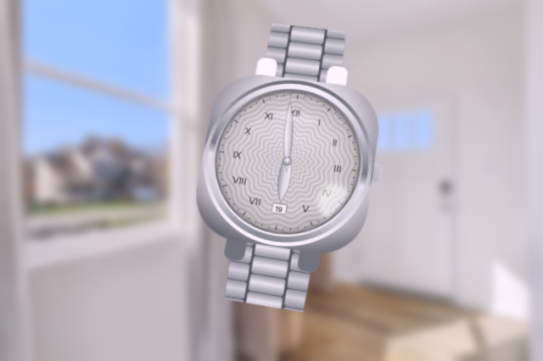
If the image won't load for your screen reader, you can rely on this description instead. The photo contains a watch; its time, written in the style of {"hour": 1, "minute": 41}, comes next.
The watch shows {"hour": 5, "minute": 59}
